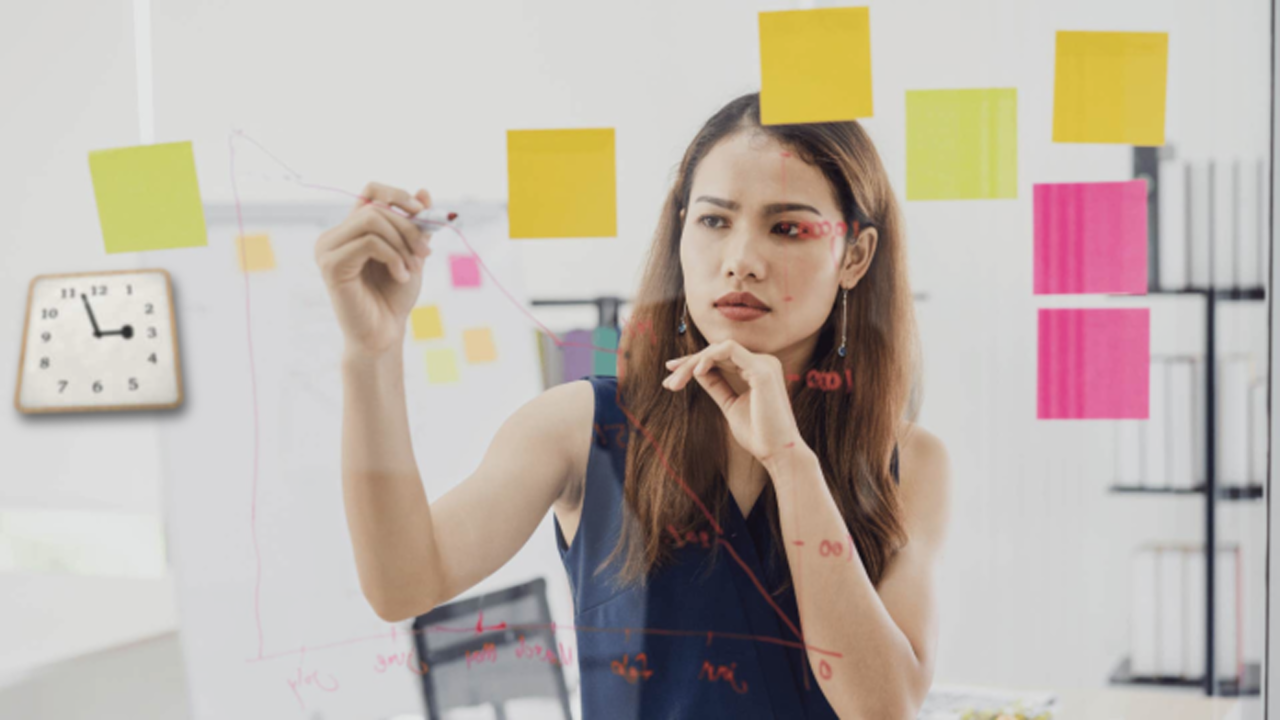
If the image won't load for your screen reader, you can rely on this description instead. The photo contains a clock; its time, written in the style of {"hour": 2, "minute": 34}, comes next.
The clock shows {"hour": 2, "minute": 57}
